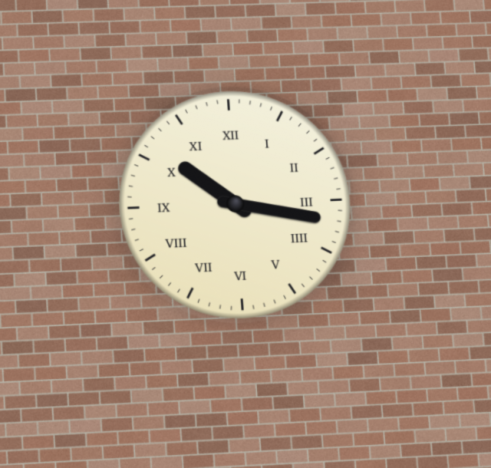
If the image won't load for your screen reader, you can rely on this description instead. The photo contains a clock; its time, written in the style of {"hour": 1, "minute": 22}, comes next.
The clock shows {"hour": 10, "minute": 17}
